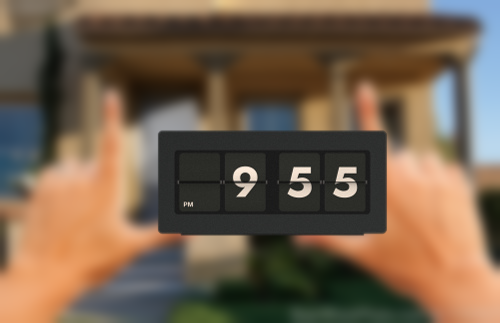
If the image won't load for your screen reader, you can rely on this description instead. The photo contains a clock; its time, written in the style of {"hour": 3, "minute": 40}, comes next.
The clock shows {"hour": 9, "minute": 55}
